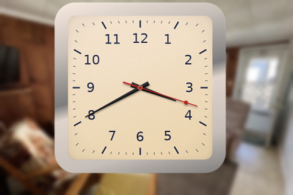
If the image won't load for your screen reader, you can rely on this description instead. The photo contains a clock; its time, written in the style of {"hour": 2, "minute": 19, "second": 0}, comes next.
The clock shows {"hour": 3, "minute": 40, "second": 18}
